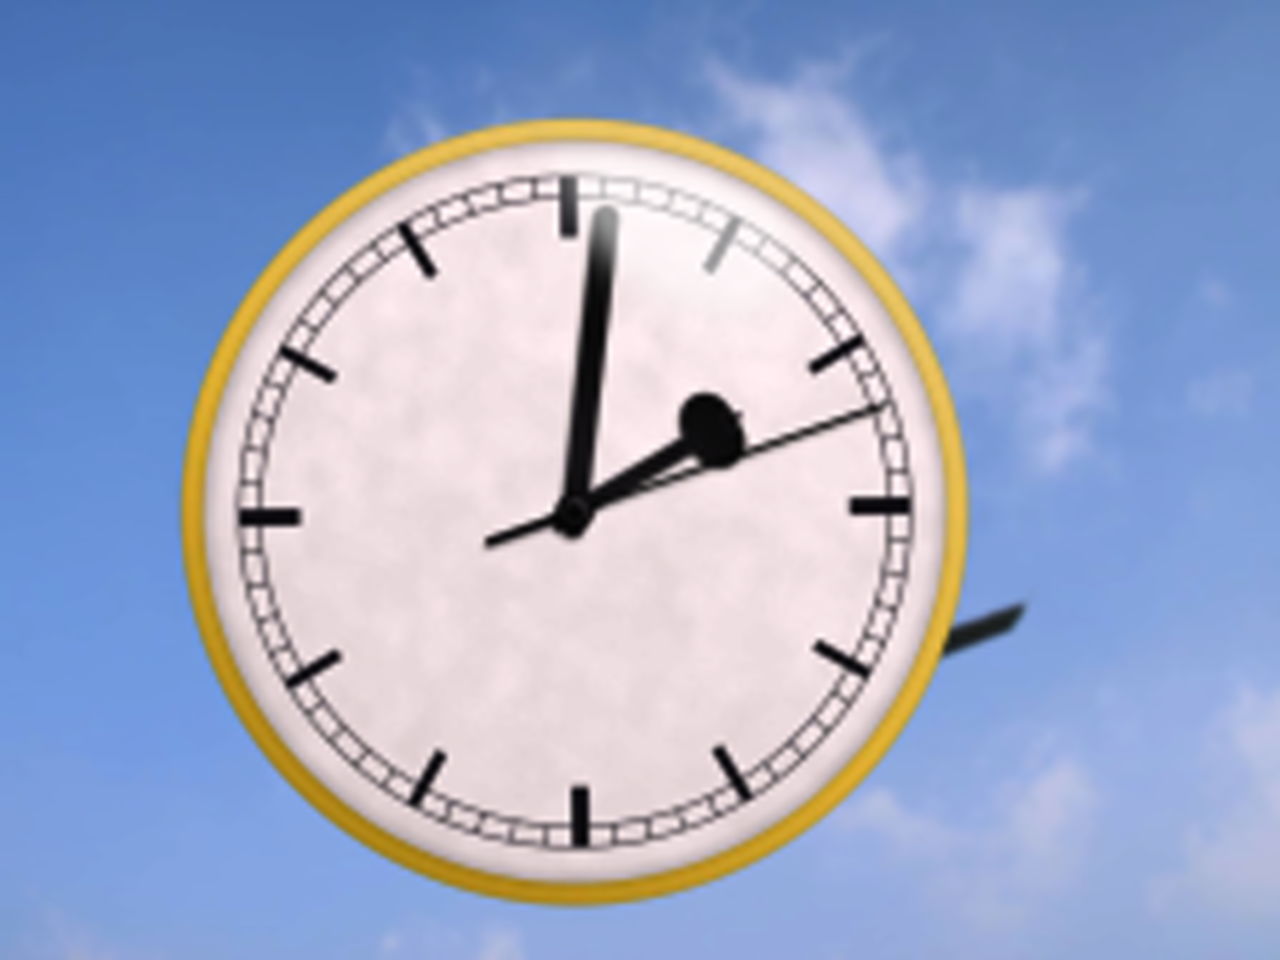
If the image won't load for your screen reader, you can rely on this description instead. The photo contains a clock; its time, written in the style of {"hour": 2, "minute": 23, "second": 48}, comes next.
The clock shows {"hour": 2, "minute": 1, "second": 12}
